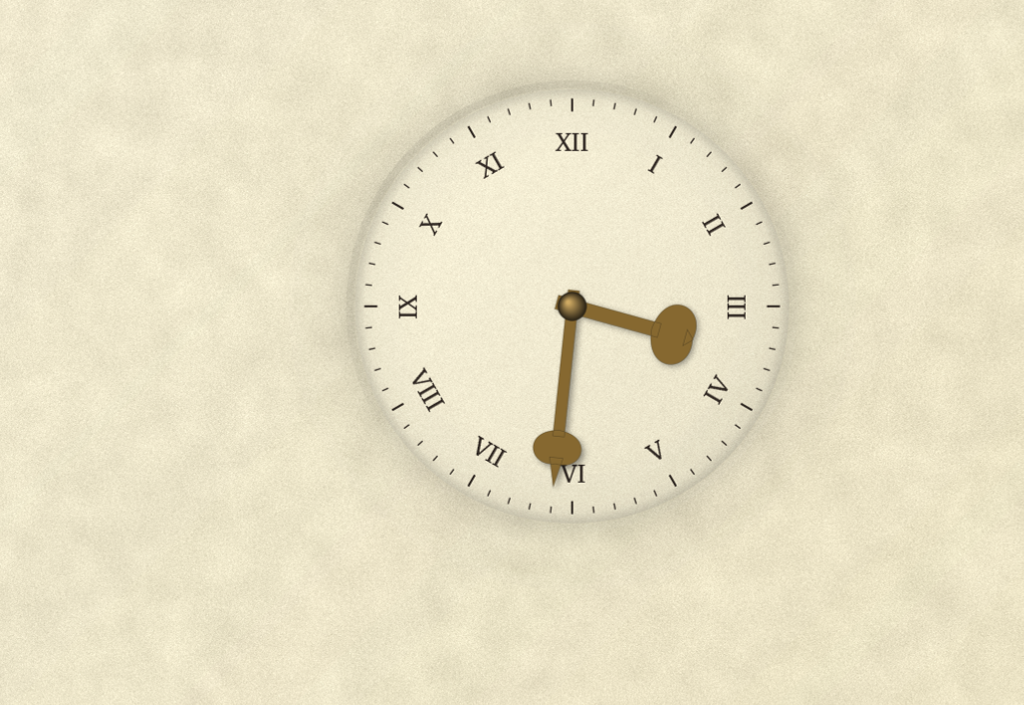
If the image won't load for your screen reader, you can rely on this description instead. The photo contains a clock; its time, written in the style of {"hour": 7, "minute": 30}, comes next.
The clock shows {"hour": 3, "minute": 31}
